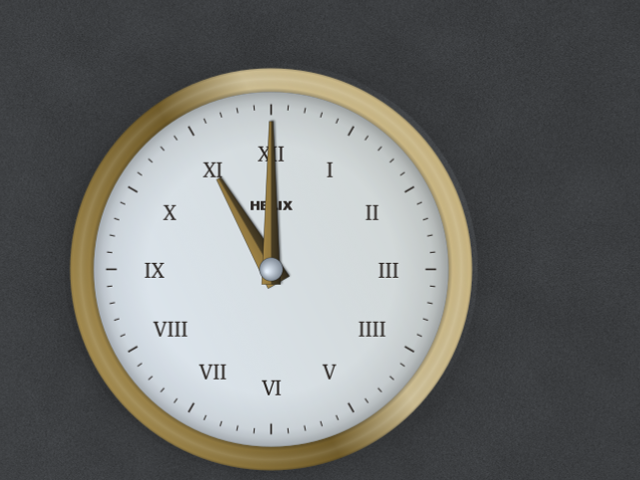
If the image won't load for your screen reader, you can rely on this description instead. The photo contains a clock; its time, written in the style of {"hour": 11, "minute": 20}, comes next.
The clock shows {"hour": 11, "minute": 0}
